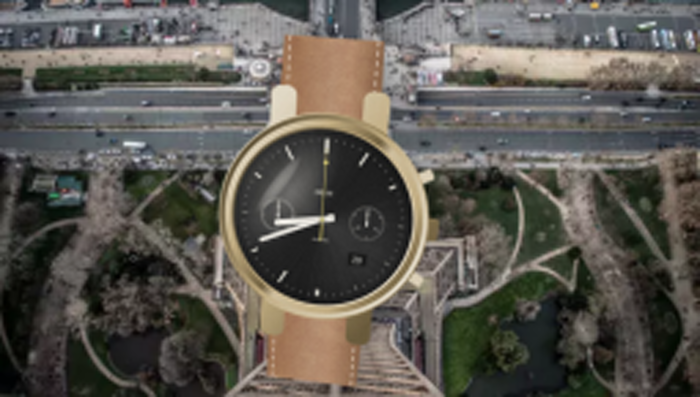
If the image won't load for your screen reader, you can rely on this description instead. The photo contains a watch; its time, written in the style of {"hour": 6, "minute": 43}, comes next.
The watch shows {"hour": 8, "minute": 41}
